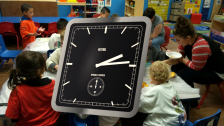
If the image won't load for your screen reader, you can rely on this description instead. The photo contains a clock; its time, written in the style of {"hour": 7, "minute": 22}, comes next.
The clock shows {"hour": 2, "minute": 14}
